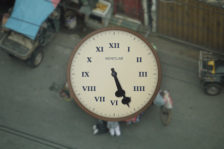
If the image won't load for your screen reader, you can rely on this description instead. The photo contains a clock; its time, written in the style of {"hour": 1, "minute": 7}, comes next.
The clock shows {"hour": 5, "minute": 26}
